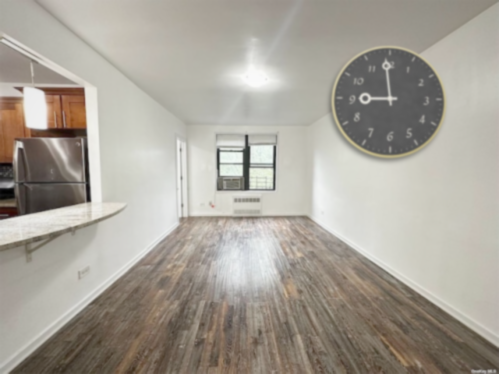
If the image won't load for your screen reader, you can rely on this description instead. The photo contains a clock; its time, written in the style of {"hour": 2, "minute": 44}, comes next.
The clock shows {"hour": 8, "minute": 59}
